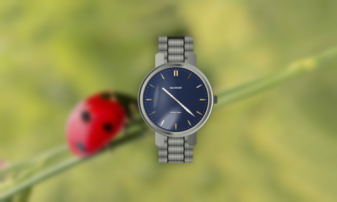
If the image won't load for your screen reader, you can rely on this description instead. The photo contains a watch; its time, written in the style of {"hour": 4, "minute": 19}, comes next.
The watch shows {"hour": 10, "minute": 22}
